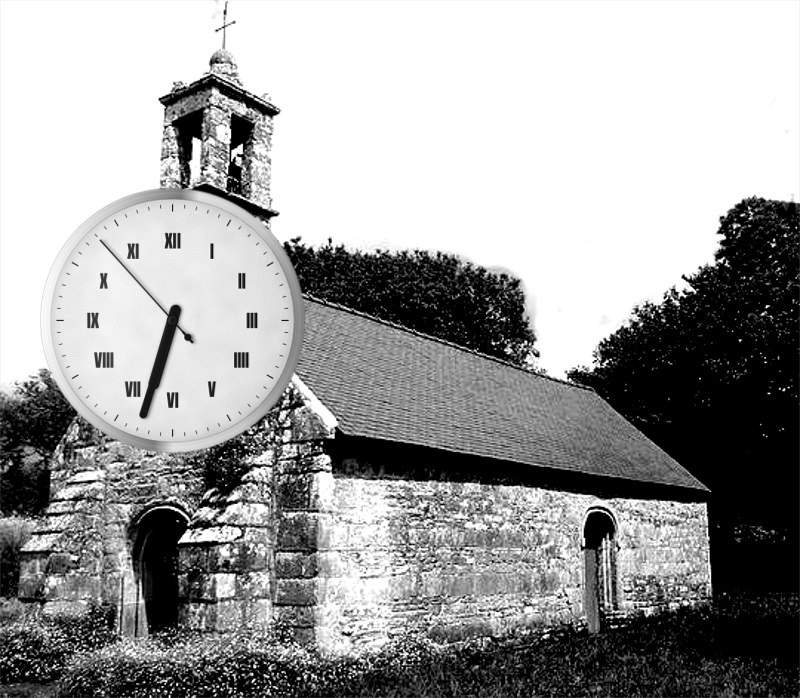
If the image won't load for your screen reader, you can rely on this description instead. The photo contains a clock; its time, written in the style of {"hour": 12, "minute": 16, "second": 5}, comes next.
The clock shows {"hour": 6, "minute": 32, "second": 53}
